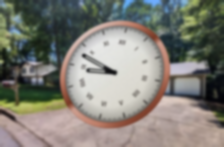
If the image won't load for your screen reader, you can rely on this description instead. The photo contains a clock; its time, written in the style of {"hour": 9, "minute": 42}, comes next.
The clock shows {"hour": 8, "minute": 48}
